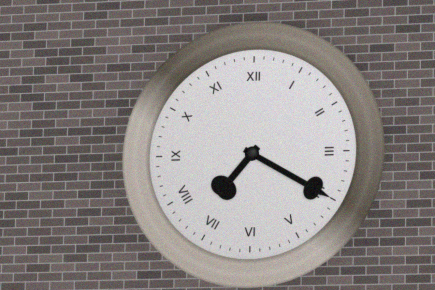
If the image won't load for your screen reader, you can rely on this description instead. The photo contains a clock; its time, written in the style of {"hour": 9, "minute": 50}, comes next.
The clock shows {"hour": 7, "minute": 20}
